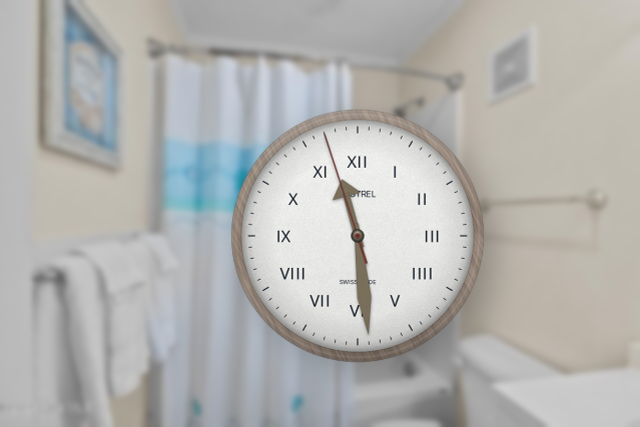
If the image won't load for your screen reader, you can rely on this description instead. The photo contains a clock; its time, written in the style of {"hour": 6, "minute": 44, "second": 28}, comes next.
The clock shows {"hour": 11, "minute": 28, "second": 57}
